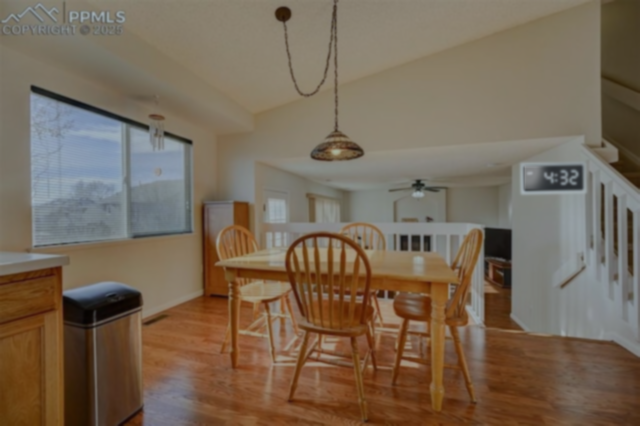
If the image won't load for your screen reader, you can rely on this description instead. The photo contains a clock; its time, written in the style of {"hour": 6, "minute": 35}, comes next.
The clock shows {"hour": 4, "minute": 32}
